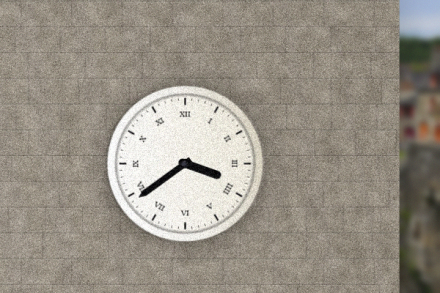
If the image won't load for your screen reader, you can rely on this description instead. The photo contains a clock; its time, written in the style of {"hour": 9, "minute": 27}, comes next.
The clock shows {"hour": 3, "minute": 39}
